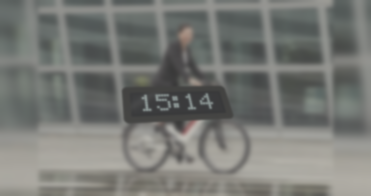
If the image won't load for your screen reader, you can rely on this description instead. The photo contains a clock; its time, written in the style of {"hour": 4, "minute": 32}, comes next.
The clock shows {"hour": 15, "minute": 14}
